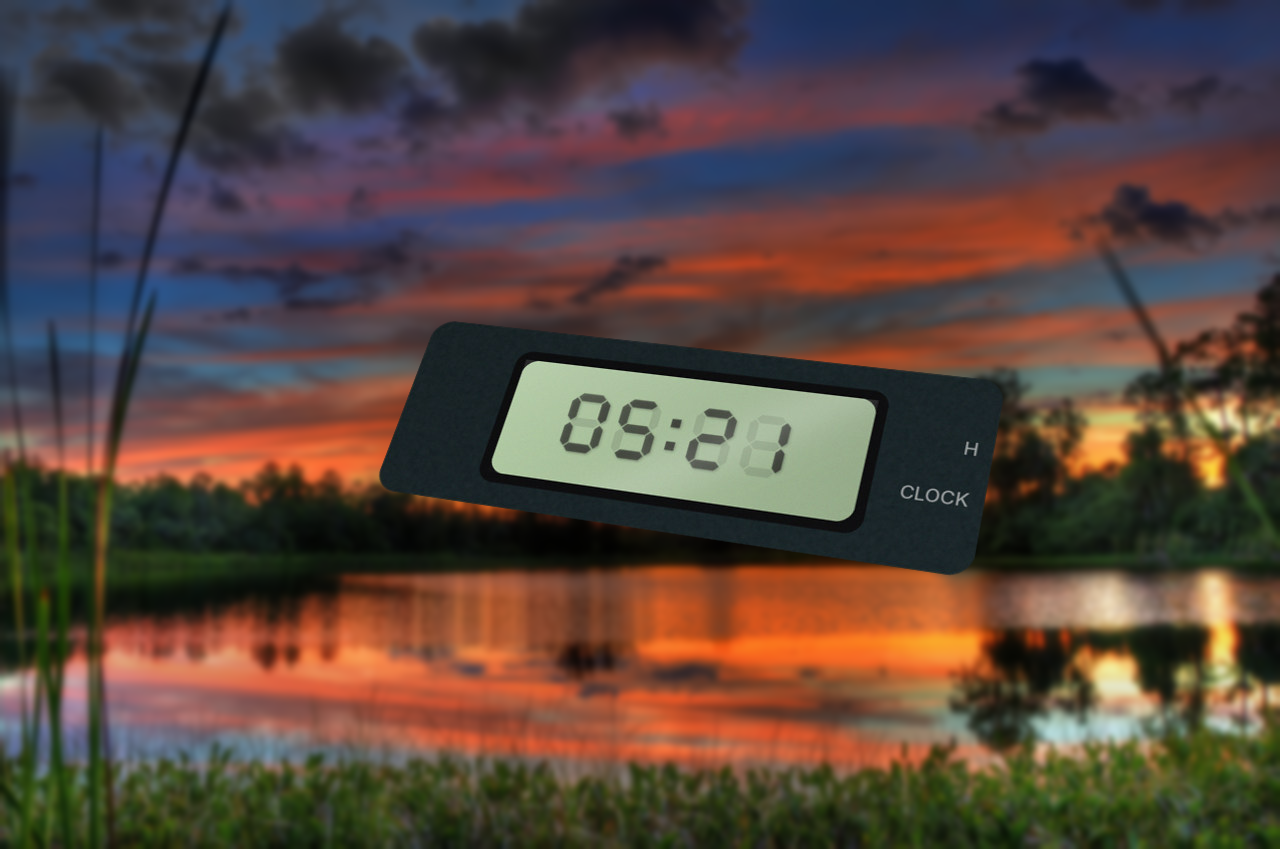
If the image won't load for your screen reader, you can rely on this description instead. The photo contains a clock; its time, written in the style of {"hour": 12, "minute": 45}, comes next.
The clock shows {"hour": 5, "minute": 21}
